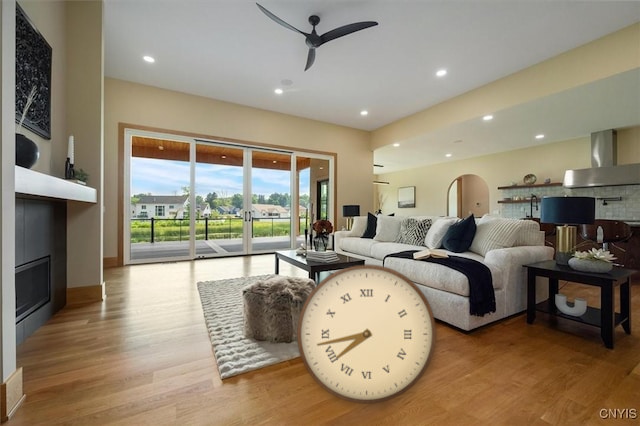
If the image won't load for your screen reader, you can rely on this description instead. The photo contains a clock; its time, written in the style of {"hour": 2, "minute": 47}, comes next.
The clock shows {"hour": 7, "minute": 43}
